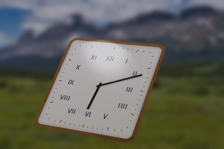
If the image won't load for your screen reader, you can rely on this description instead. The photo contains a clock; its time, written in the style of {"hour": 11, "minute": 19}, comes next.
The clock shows {"hour": 6, "minute": 11}
